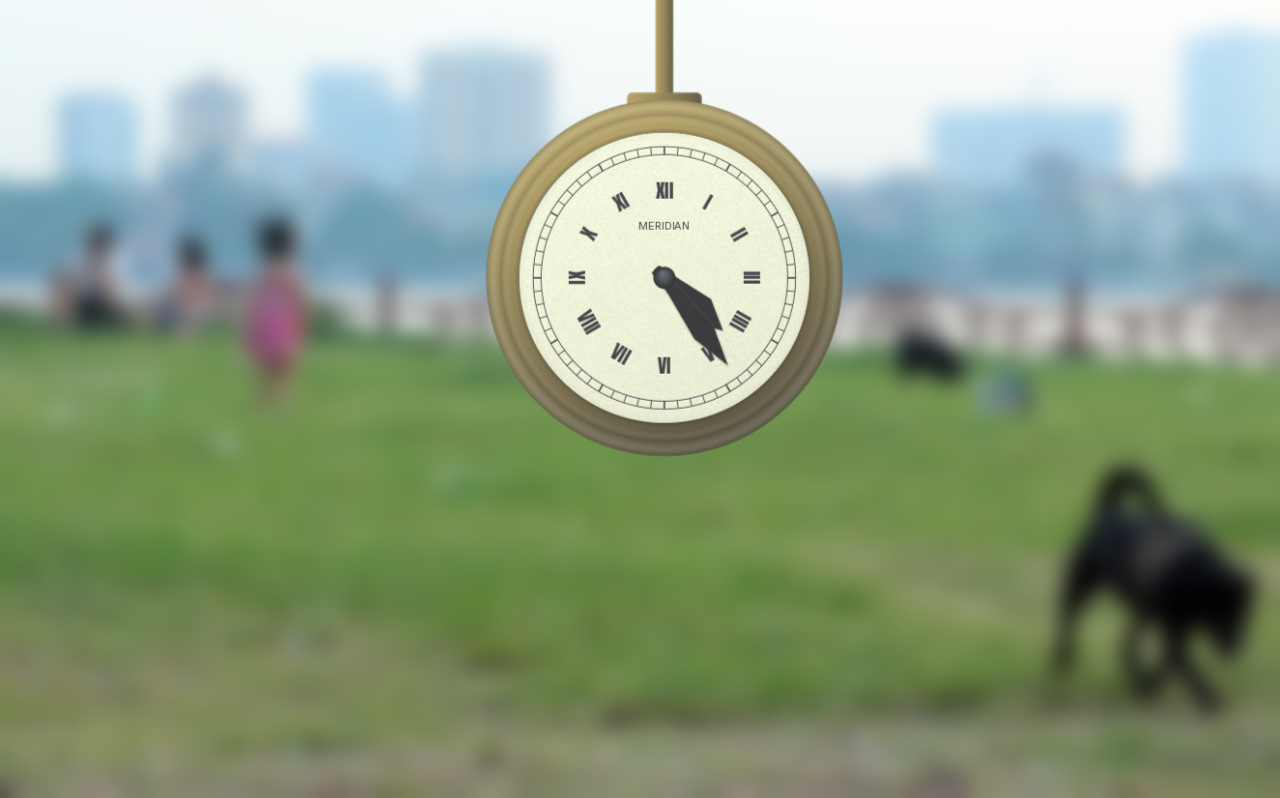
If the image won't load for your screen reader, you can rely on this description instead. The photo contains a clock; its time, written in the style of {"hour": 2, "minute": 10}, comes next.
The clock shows {"hour": 4, "minute": 24}
